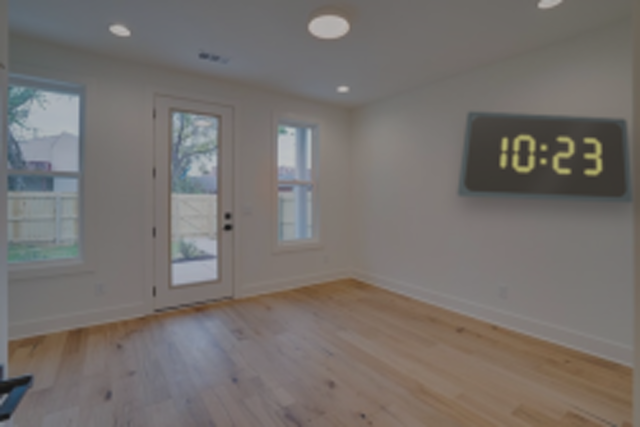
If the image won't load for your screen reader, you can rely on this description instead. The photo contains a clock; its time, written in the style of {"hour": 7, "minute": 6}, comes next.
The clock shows {"hour": 10, "minute": 23}
